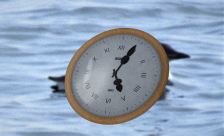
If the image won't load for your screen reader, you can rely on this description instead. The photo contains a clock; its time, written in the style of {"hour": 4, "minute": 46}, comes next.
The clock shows {"hour": 5, "minute": 4}
